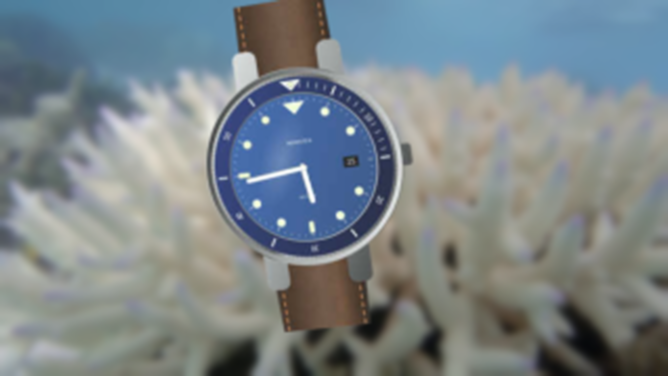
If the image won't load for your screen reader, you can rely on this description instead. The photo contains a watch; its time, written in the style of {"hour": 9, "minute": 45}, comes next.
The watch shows {"hour": 5, "minute": 44}
